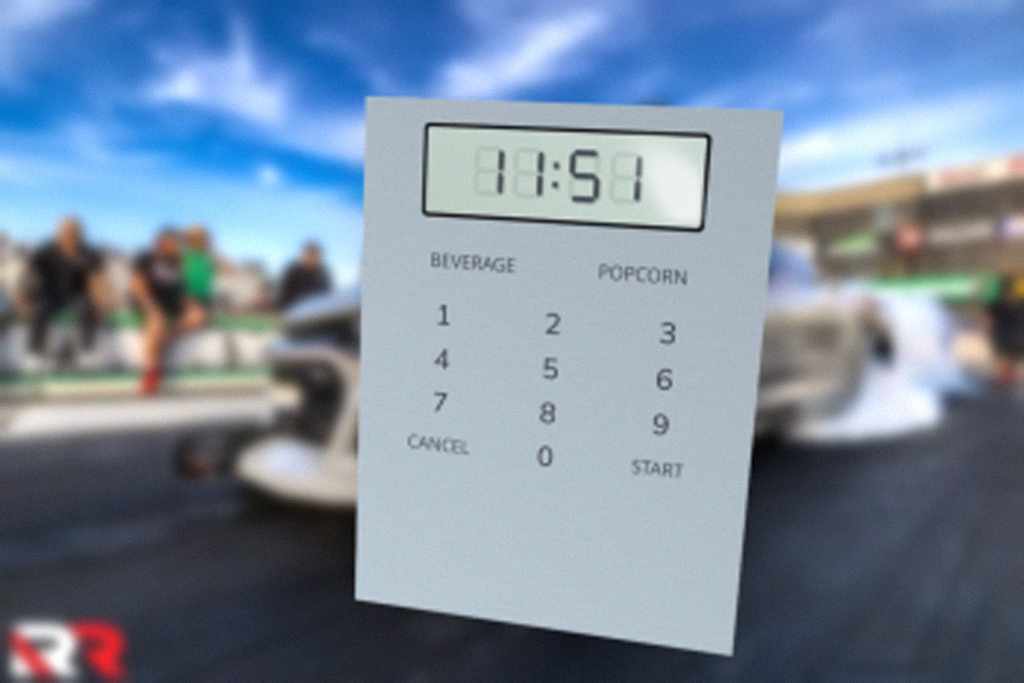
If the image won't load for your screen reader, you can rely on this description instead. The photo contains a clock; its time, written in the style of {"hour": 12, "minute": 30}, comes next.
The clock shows {"hour": 11, "minute": 51}
